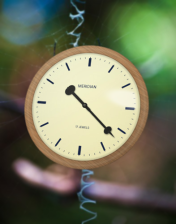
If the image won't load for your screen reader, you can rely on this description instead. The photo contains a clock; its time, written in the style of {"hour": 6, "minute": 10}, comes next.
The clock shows {"hour": 10, "minute": 22}
